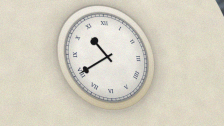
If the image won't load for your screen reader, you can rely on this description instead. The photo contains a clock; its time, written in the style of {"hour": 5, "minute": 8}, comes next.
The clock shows {"hour": 10, "minute": 40}
